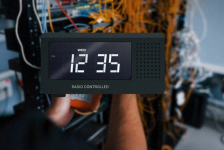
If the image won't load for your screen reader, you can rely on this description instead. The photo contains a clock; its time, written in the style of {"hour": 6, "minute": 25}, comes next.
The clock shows {"hour": 12, "minute": 35}
